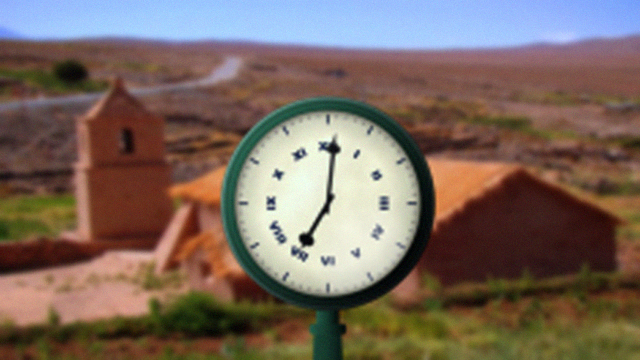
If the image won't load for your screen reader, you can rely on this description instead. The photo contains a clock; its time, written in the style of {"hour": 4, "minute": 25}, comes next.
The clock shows {"hour": 7, "minute": 1}
